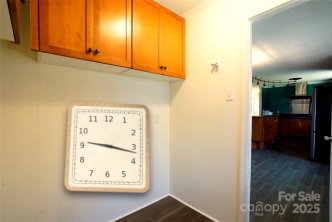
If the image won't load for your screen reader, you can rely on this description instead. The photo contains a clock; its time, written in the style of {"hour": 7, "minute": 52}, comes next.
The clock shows {"hour": 9, "minute": 17}
